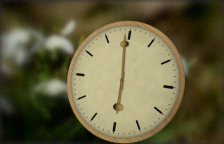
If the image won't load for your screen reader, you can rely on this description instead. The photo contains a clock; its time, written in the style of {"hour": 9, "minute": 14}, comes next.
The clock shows {"hour": 5, "minute": 59}
